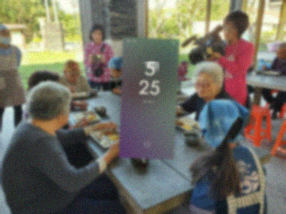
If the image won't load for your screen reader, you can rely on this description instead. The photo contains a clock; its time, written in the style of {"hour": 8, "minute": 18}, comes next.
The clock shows {"hour": 5, "minute": 25}
